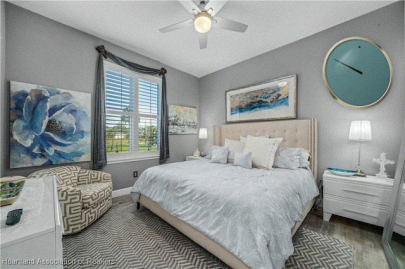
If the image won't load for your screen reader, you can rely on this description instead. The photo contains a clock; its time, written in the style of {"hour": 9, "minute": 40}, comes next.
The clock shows {"hour": 9, "minute": 49}
